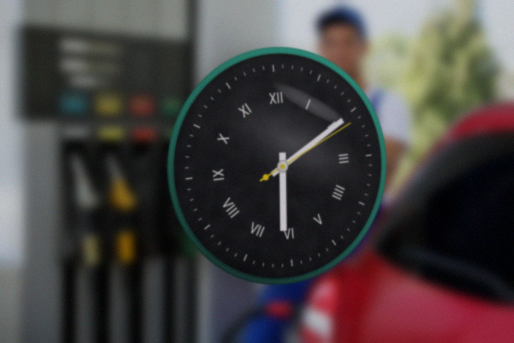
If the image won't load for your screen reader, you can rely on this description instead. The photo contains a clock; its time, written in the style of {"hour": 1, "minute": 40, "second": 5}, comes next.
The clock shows {"hour": 6, "minute": 10, "second": 11}
